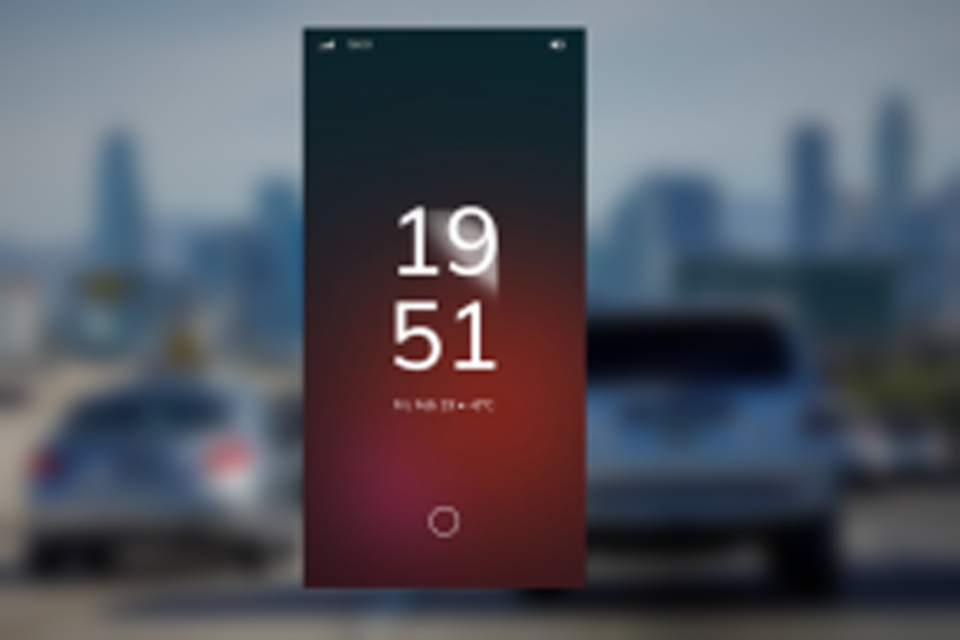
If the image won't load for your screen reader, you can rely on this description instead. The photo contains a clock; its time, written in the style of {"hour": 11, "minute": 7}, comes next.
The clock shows {"hour": 19, "minute": 51}
